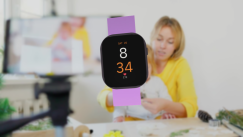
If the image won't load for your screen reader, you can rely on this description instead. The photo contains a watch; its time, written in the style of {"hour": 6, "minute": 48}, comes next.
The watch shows {"hour": 8, "minute": 34}
